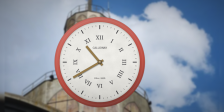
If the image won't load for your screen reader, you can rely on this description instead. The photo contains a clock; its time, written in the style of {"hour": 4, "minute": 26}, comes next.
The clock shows {"hour": 10, "minute": 40}
